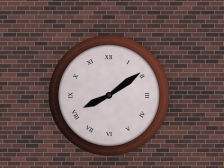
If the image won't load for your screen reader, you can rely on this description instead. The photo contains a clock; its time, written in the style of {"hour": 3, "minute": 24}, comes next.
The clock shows {"hour": 8, "minute": 9}
